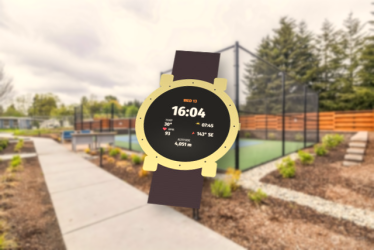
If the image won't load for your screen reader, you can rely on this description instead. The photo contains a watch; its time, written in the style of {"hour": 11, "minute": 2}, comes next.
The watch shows {"hour": 16, "minute": 4}
